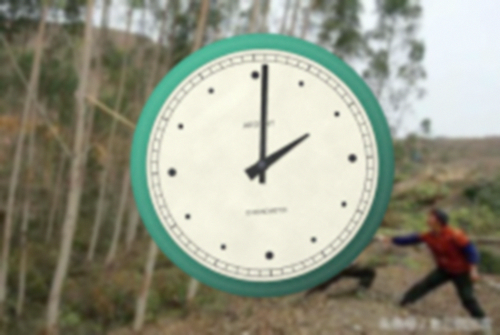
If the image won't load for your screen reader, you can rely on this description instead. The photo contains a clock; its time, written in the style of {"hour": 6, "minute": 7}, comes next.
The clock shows {"hour": 2, "minute": 1}
